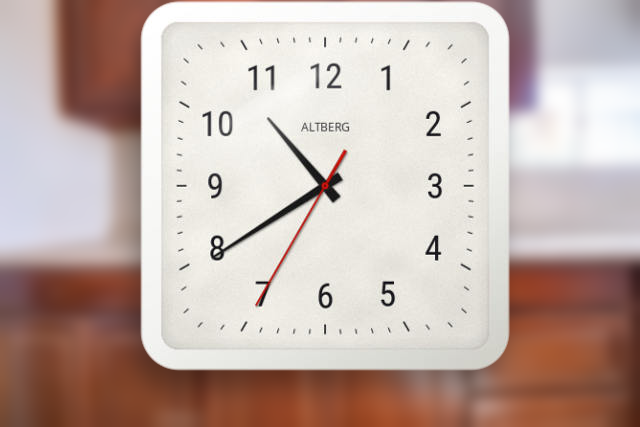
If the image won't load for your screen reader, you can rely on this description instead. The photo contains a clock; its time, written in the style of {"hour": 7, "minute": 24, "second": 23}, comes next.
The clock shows {"hour": 10, "minute": 39, "second": 35}
